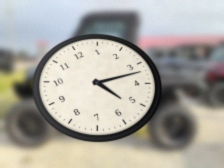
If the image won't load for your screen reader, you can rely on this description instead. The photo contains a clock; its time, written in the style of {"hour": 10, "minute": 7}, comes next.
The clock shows {"hour": 5, "minute": 17}
